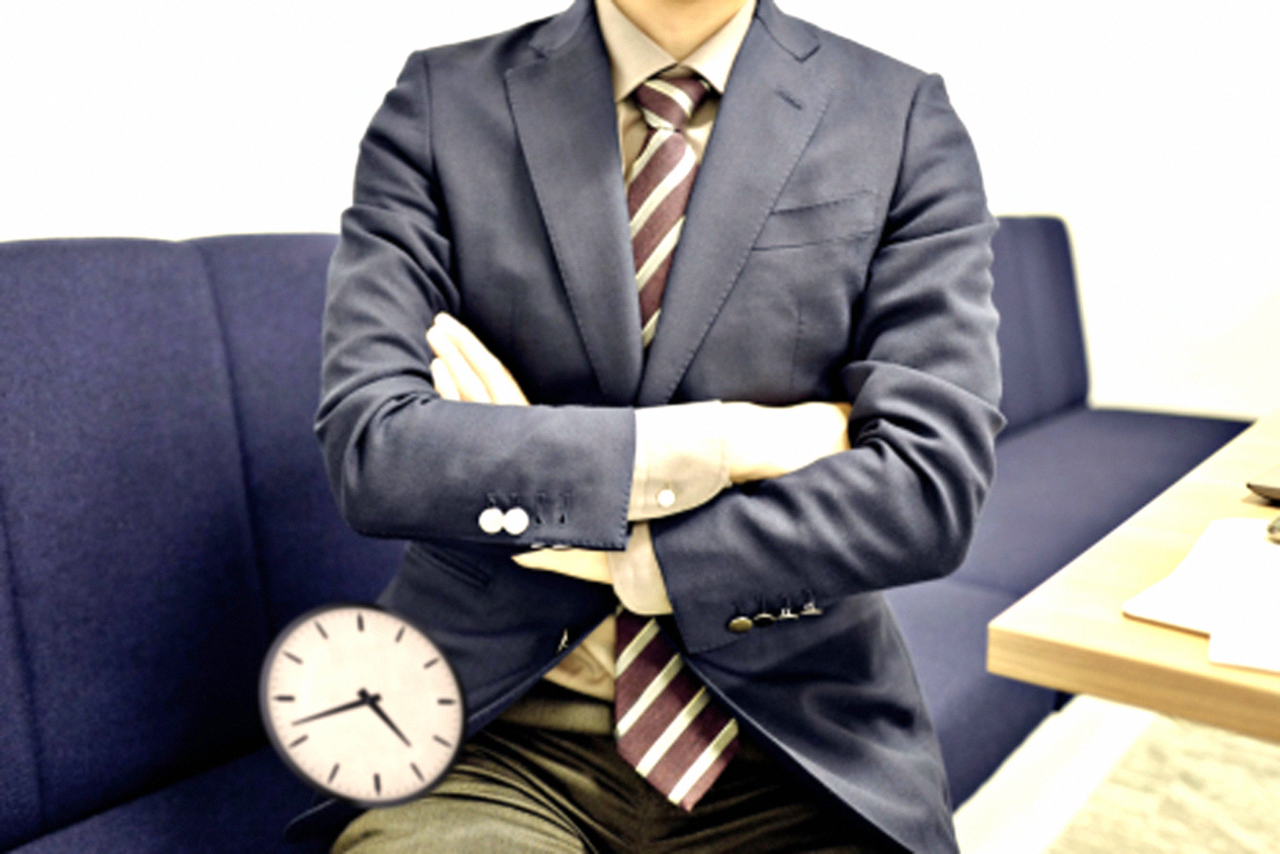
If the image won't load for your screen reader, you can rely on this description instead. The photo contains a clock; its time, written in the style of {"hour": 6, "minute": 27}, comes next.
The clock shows {"hour": 4, "minute": 42}
